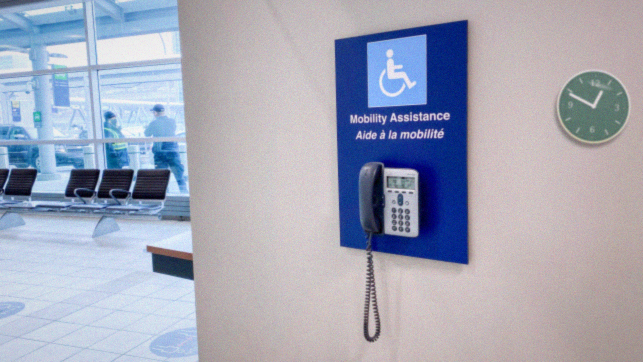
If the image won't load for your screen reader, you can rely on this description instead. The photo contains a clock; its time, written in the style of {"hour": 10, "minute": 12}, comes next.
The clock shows {"hour": 12, "minute": 49}
